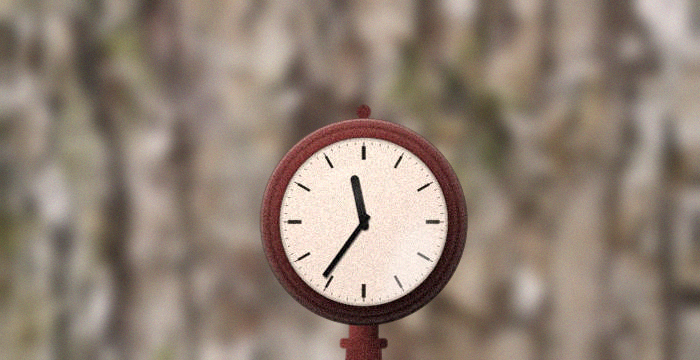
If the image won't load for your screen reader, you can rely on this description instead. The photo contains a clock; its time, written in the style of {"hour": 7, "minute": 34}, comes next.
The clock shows {"hour": 11, "minute": 36}
